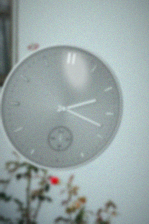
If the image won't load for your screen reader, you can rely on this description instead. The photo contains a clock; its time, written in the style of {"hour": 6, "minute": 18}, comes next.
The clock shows {"hour": 2, "minute": 18}
